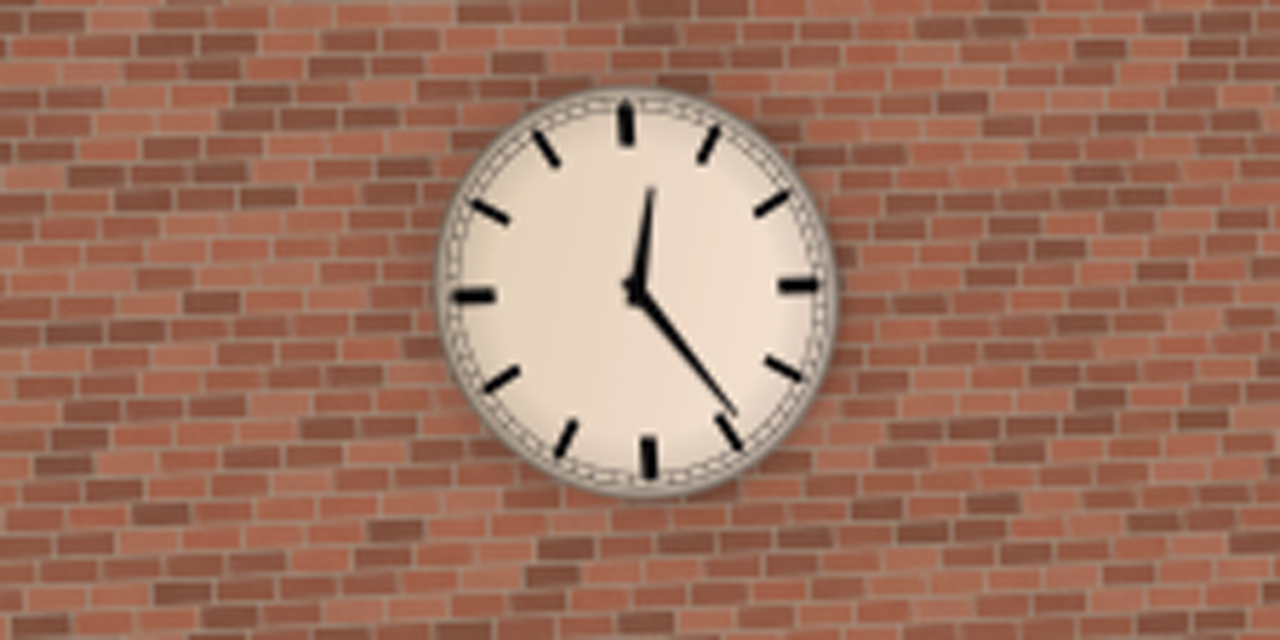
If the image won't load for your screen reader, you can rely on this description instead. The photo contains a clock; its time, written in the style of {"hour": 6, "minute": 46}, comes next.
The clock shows {"hour": 12, "minute": 24}
